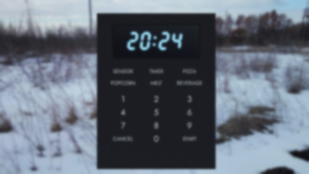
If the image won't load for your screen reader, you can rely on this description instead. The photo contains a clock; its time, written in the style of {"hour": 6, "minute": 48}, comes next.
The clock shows {"hour": 20, "minute": 24}
